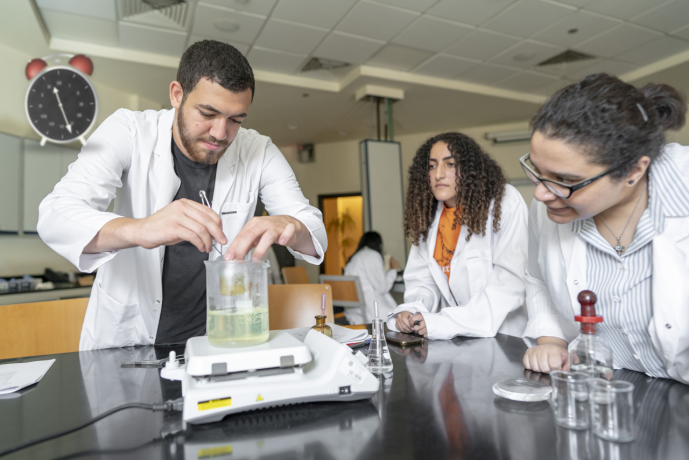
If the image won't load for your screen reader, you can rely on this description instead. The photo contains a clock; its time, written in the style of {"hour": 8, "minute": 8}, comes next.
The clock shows {"hour": 11, "minute": 27}
